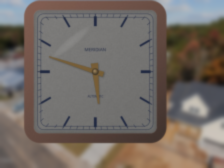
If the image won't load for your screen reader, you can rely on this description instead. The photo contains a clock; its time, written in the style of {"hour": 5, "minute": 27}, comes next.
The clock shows {"hour": 5, "minute": 48}
